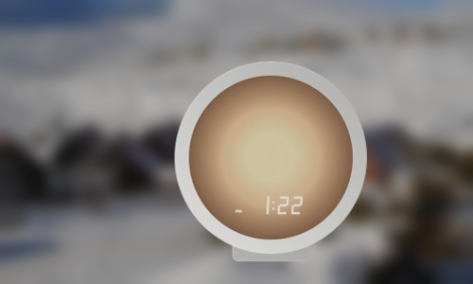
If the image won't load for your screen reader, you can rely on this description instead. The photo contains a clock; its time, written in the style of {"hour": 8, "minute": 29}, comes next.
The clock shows {"hour": 1, "minute": 22}
